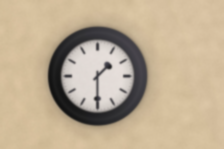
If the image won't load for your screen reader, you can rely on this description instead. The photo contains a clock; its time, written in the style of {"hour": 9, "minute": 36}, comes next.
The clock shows {"hour": 1, "minute": 30}
